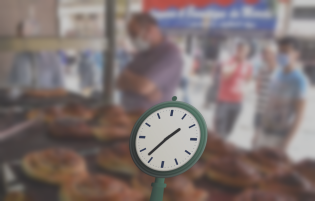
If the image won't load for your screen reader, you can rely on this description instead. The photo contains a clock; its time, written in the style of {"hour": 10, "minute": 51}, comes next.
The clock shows {"hour": 1, "minute": 37}
